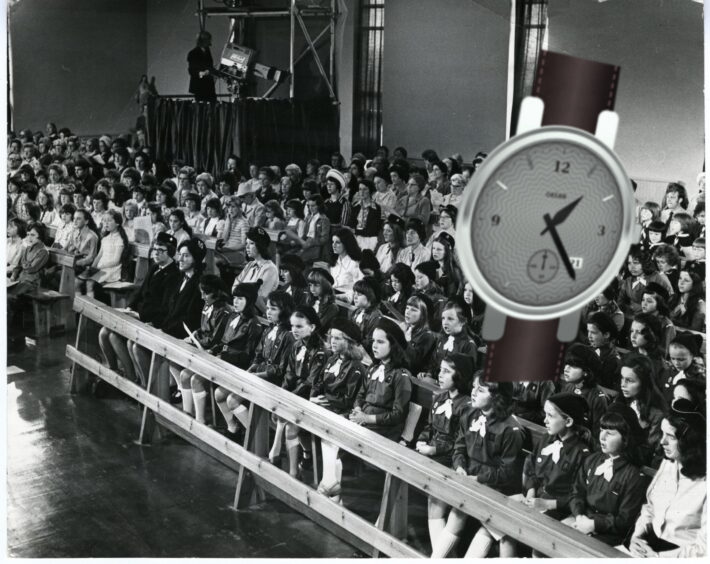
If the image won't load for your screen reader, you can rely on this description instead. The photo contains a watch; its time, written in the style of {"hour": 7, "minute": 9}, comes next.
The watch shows {"hour": 1, "minute": 24}
